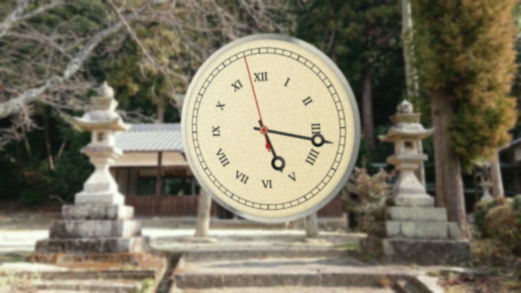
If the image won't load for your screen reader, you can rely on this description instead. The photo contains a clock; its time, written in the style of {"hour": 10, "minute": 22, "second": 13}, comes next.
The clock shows {"hour": 5, "minute": 16, "second": 58}
